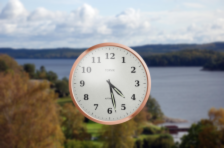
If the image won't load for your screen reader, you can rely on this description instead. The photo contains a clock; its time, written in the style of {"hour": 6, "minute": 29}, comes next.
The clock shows {"hour": 4, "minute": 28}
